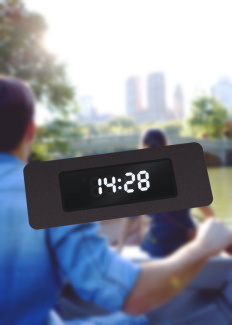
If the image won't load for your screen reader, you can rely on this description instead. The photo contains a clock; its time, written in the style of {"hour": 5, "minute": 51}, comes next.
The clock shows {"hour": 14, "minute": 28}
